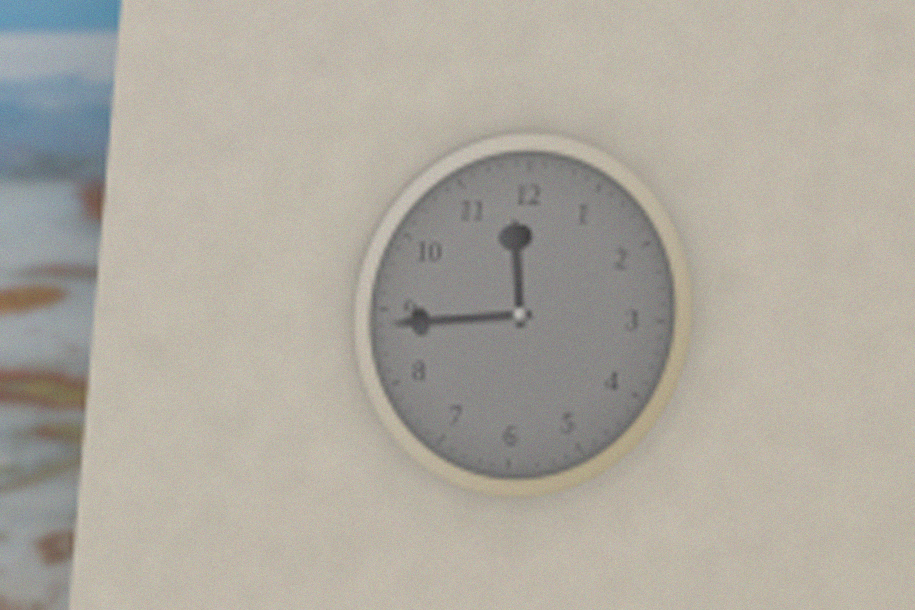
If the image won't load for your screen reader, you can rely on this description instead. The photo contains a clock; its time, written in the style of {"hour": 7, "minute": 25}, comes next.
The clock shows {"hour": 11, "minute": 44}
